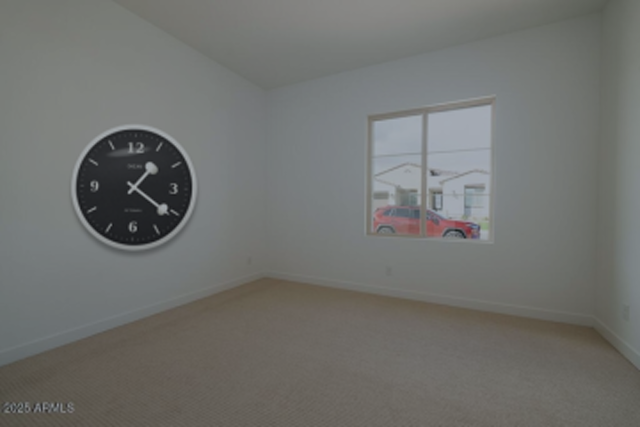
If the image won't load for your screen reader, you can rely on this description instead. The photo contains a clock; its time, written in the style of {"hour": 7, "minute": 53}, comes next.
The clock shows {"hour": 1, "minute": 21}
